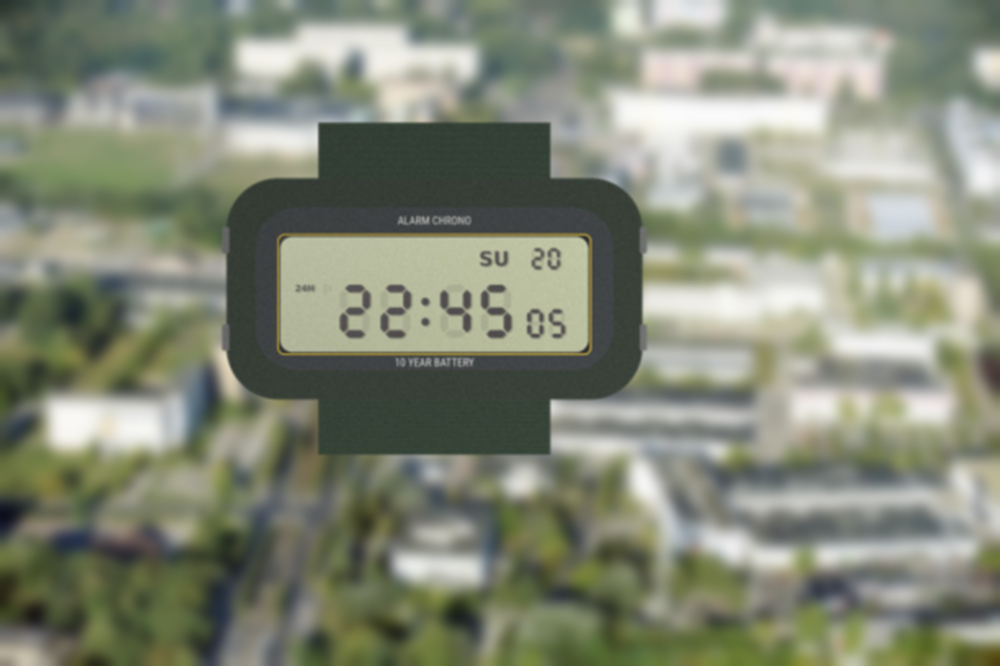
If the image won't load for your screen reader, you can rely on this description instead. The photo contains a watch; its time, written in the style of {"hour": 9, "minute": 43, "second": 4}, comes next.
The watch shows {"hour": 22, "minute": 45, "second": 5}
